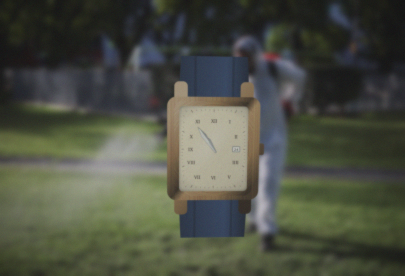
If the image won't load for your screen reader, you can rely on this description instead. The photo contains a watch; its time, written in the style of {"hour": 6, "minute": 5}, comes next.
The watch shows {"hour": 10, "minute": 54}
